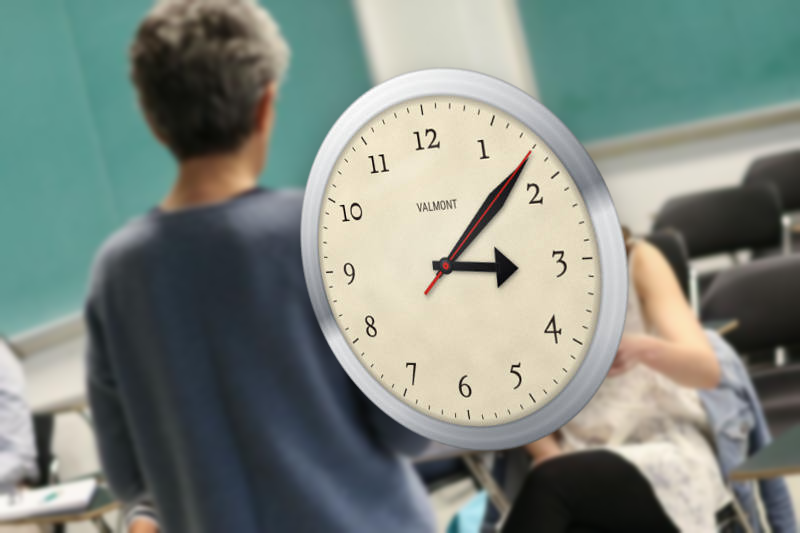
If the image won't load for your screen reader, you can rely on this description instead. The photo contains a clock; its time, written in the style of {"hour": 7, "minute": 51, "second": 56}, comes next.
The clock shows {"hour": 3, "minute": 8, "second": 8}
